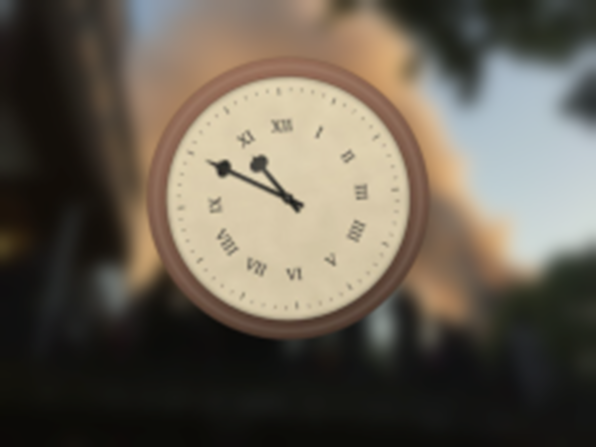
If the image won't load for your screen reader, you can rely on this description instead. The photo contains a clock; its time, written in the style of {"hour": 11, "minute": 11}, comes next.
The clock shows {"hour": 10, "minute": 50}
